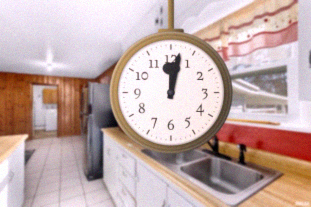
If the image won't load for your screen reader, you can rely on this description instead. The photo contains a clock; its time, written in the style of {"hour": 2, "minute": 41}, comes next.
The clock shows {"hour": 12, "minute": 2}
